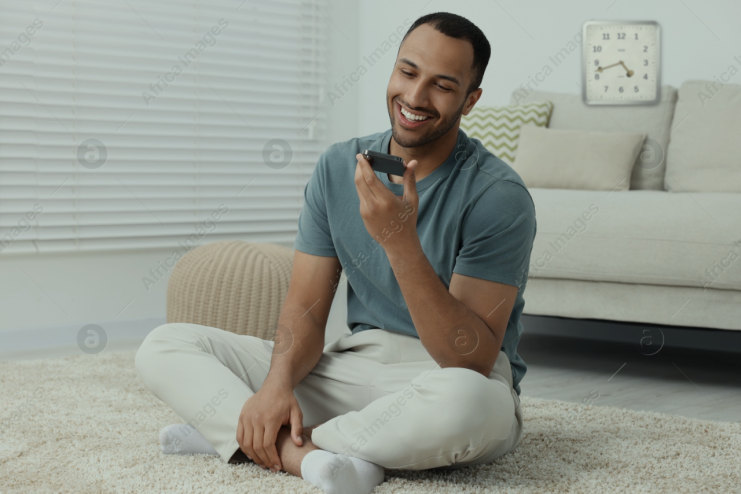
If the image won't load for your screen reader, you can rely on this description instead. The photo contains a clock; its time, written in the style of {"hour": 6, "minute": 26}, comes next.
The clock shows {"hour": 4, "minute": 42}
